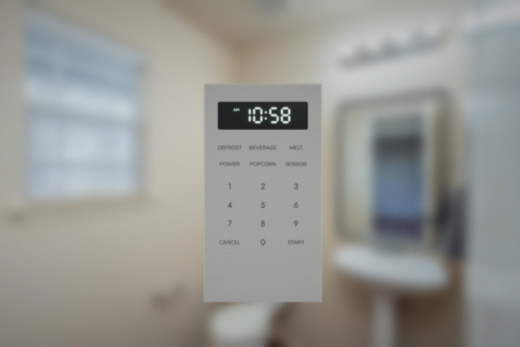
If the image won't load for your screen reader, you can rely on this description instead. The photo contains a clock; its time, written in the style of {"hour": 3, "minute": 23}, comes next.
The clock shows {"hour": 10, "minute": 58}
